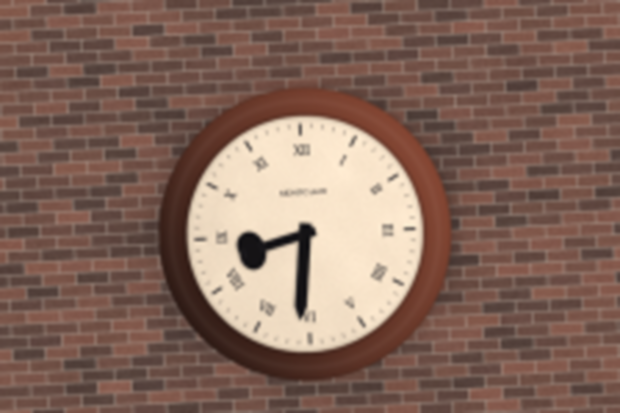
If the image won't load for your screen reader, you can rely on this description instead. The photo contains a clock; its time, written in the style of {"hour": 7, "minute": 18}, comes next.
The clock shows {"hour": 8, "minute": 31}
